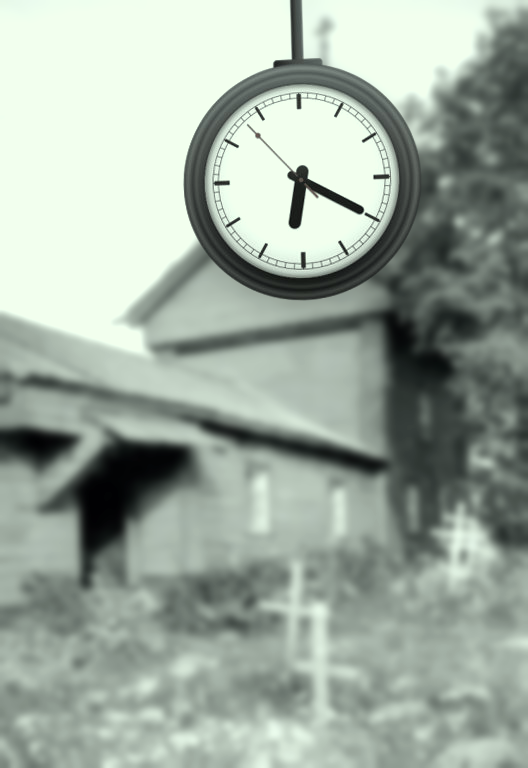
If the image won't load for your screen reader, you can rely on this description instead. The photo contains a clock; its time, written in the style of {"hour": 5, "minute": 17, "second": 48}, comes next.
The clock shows {"hour": 6, "minute": 19, "second": 53}
